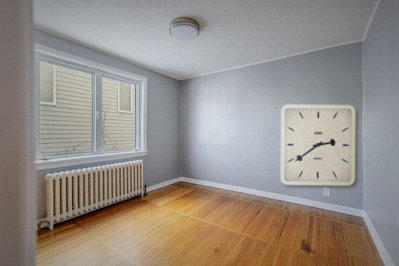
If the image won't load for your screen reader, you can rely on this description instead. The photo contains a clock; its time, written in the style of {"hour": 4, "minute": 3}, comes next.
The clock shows {"hour": 2, "minute": 39}
